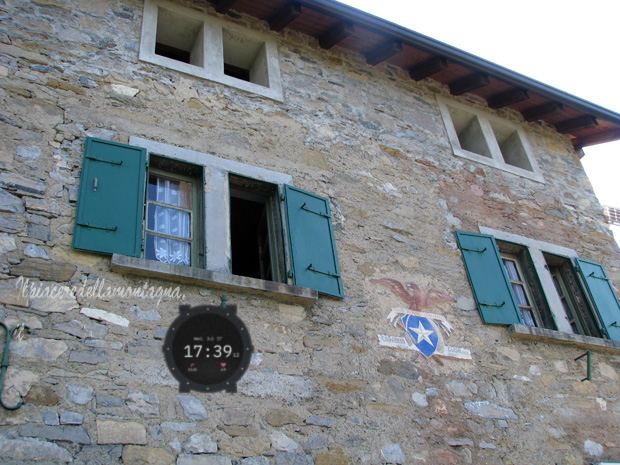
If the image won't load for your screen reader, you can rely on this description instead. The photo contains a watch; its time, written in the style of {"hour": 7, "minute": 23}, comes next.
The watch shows {"hour": 17, "minute": 39}
